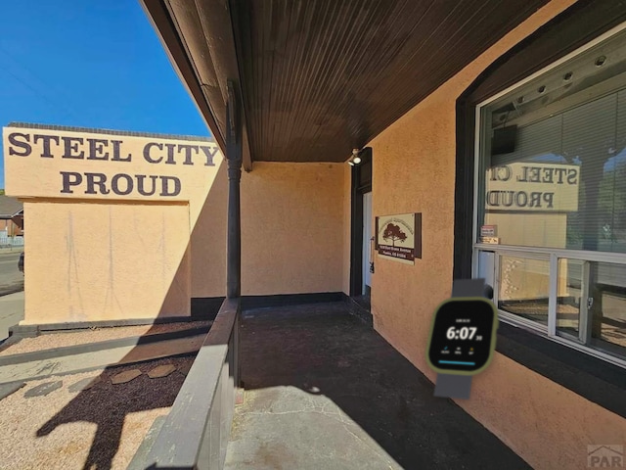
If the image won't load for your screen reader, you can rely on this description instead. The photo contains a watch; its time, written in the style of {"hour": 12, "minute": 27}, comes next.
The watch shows {"hour": 6, "minute": 7}
